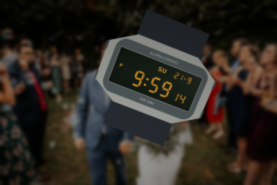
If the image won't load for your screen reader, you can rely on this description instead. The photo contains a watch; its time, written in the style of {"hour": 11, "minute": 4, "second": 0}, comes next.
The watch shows {"hour": 9, "minute": 59, "second": 14}
